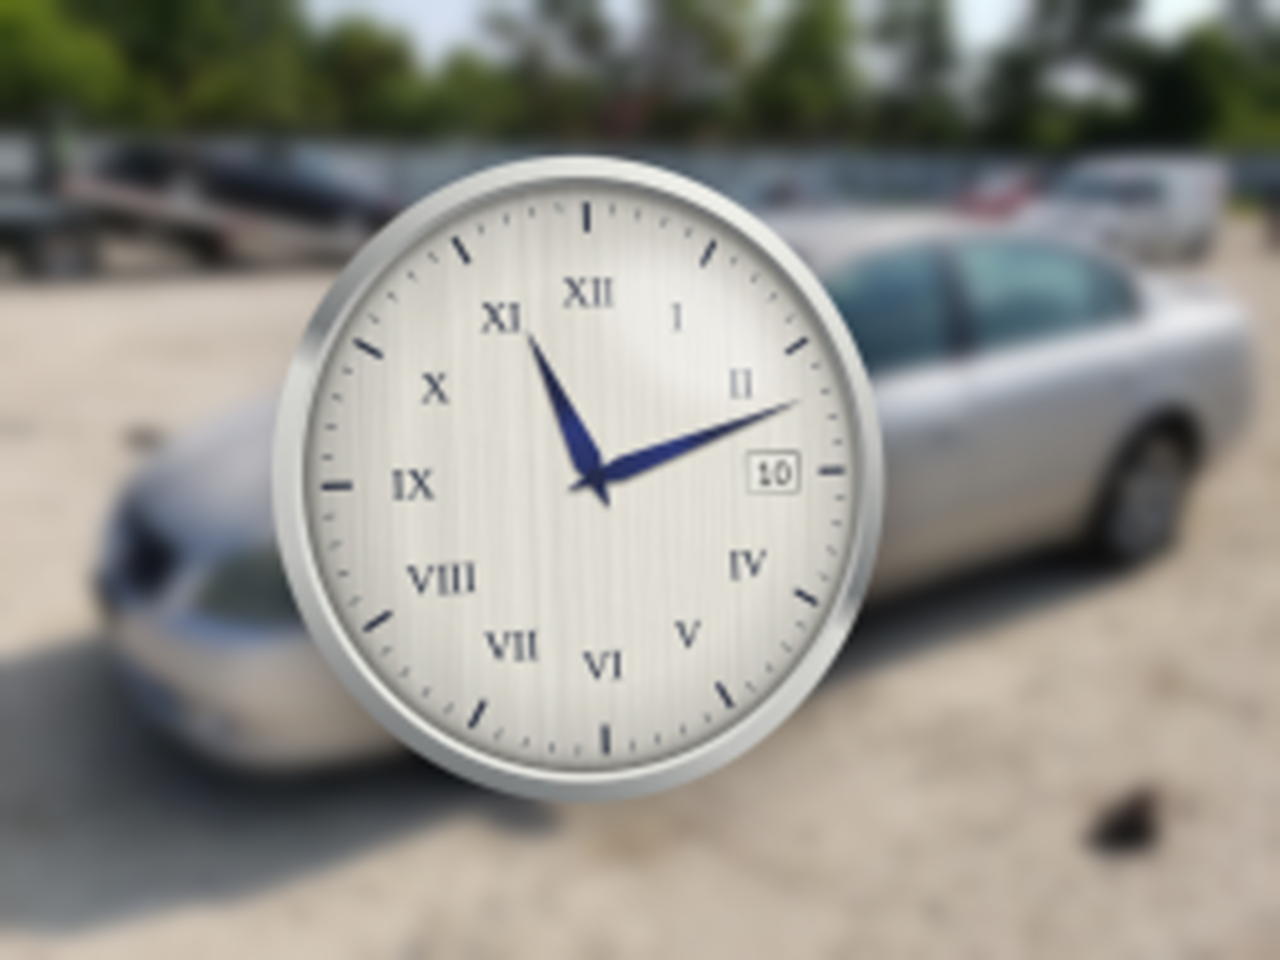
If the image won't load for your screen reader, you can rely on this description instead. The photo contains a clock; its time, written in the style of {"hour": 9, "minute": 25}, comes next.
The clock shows {"hour": 11, "minute": 12}
